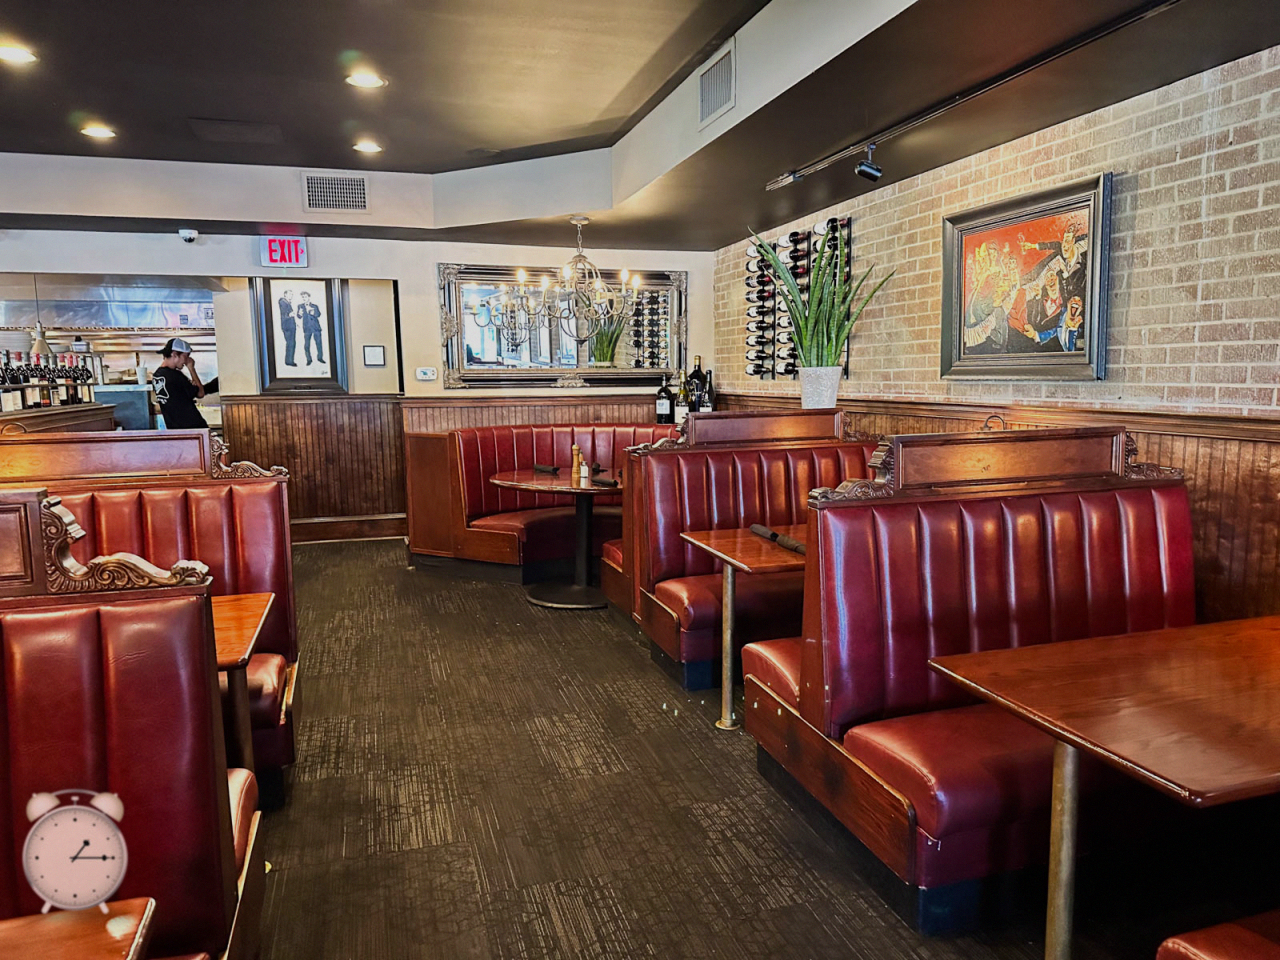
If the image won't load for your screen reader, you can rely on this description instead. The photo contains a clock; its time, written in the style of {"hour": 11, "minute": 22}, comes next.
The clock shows {"hour": 1, "minute": 15}
